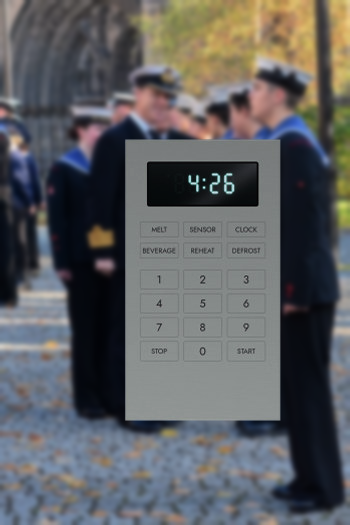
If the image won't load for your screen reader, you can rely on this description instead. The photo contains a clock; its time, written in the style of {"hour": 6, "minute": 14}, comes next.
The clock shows {"hour": 4, "minute": 26}
